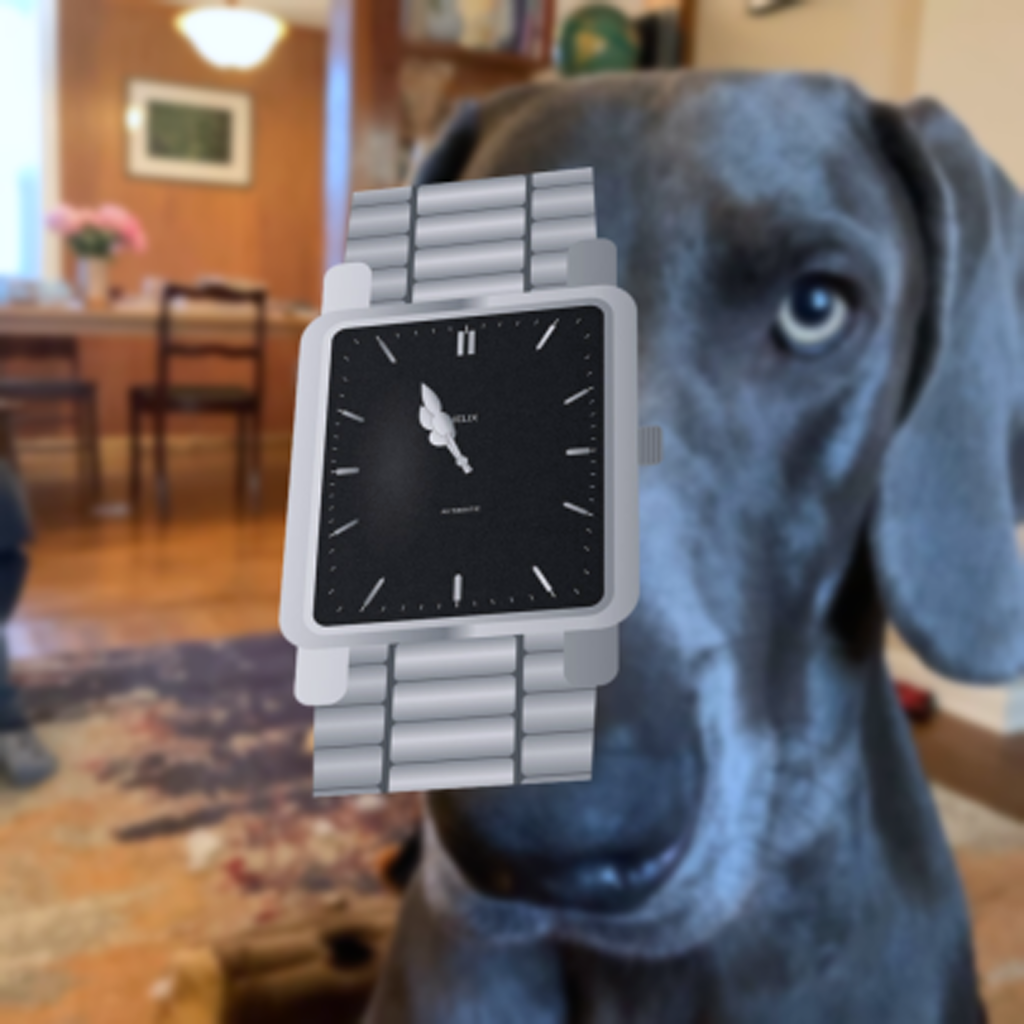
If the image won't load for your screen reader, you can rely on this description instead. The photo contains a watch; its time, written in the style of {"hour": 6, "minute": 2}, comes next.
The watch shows {"hour": 10, "minute": 56}
